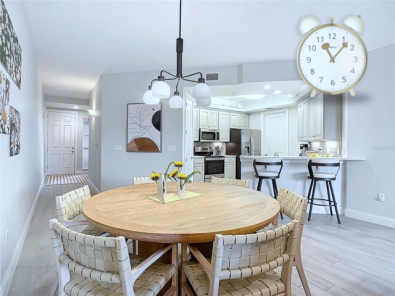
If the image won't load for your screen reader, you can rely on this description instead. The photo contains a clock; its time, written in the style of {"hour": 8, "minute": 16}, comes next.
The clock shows {"hour": 11, "minute": 7}
